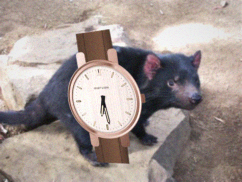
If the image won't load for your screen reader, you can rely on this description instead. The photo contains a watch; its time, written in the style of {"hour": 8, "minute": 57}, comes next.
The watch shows {"hour": 6, "minute": 29}
